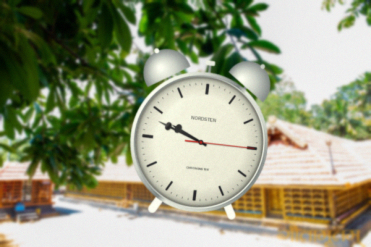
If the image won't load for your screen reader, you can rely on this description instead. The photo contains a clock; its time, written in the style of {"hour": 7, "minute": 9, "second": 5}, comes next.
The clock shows {"hour": 9, "minute": 48, "second": 15}
